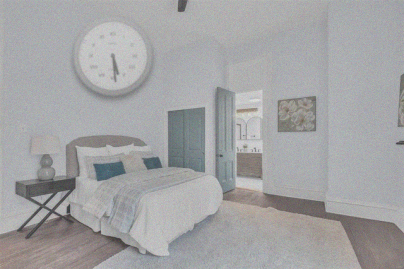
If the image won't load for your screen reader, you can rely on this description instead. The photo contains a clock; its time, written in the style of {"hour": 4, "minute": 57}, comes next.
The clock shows {"hour": 5, "minute": 29}
